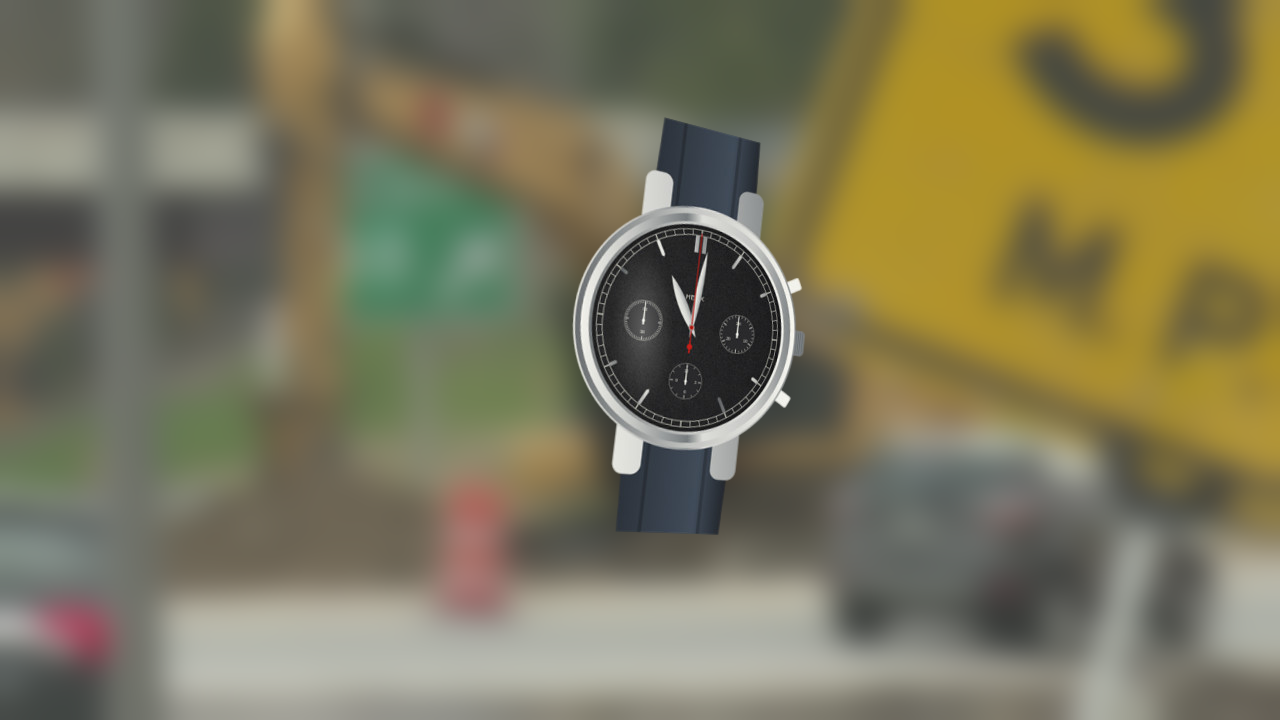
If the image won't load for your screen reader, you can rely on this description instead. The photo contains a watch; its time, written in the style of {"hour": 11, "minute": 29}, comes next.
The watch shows {"hour": 11, "minute": 1}
